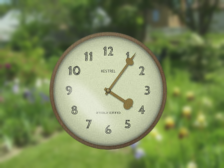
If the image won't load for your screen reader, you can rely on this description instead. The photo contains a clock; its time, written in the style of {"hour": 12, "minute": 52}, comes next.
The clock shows {"hour": 4, "minute": 6}
